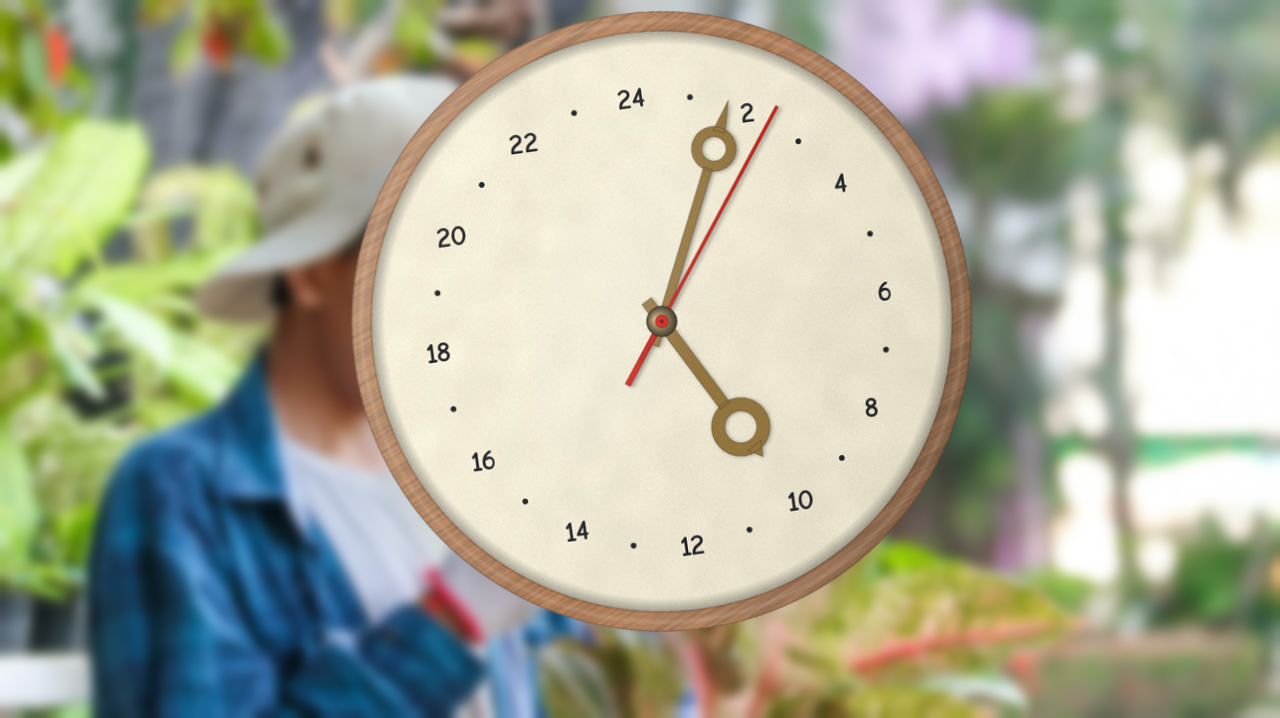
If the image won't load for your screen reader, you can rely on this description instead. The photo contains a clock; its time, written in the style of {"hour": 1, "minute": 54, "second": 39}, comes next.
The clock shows {"hour": 10, "minute": 4, "second": 6}
